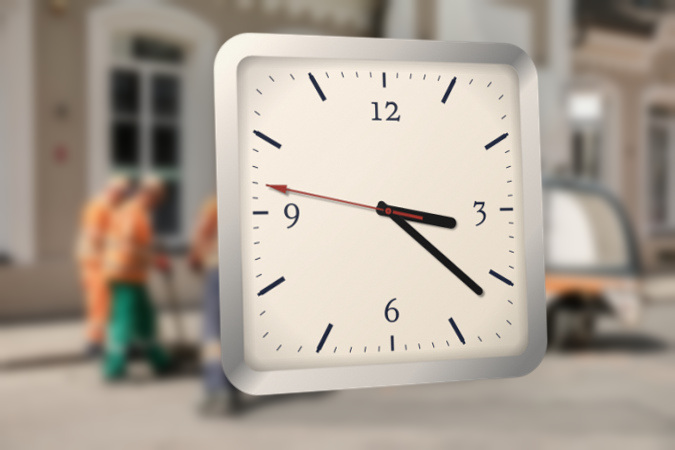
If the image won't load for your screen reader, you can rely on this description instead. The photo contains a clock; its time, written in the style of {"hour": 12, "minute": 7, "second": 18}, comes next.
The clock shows {"hour": 3, "minute": 21, "second": 47}
